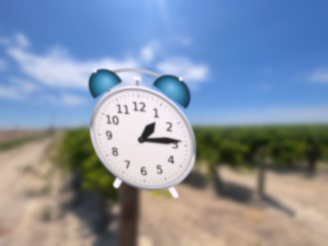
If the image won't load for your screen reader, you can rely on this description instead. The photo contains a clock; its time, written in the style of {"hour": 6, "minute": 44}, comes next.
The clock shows {"hour": 1, "minute": 14}
